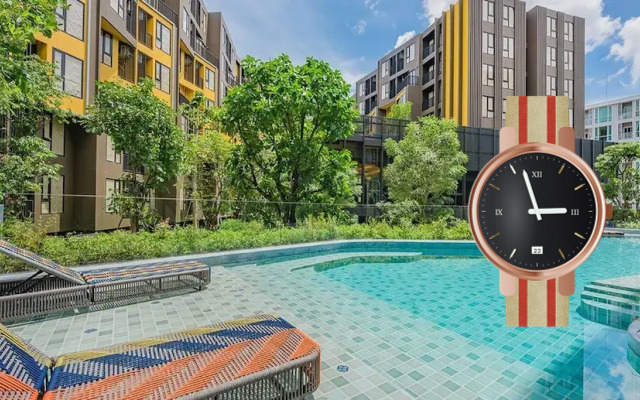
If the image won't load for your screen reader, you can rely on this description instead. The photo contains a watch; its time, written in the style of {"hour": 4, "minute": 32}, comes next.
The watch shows {"hour": 2, "minute": 57}
